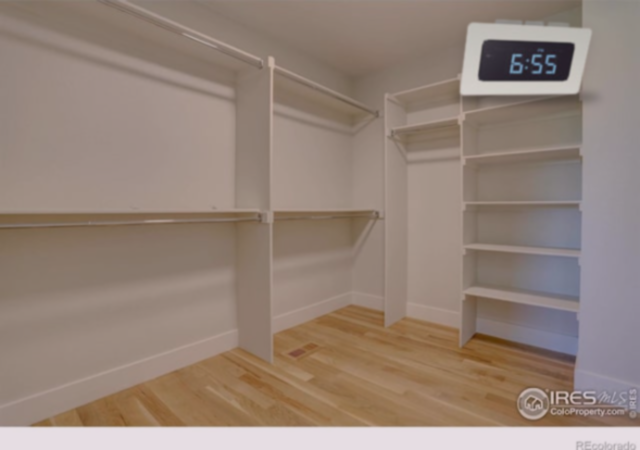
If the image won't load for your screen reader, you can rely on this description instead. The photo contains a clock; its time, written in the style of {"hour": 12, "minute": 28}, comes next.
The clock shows {"hour": 6, "minute": 55}
